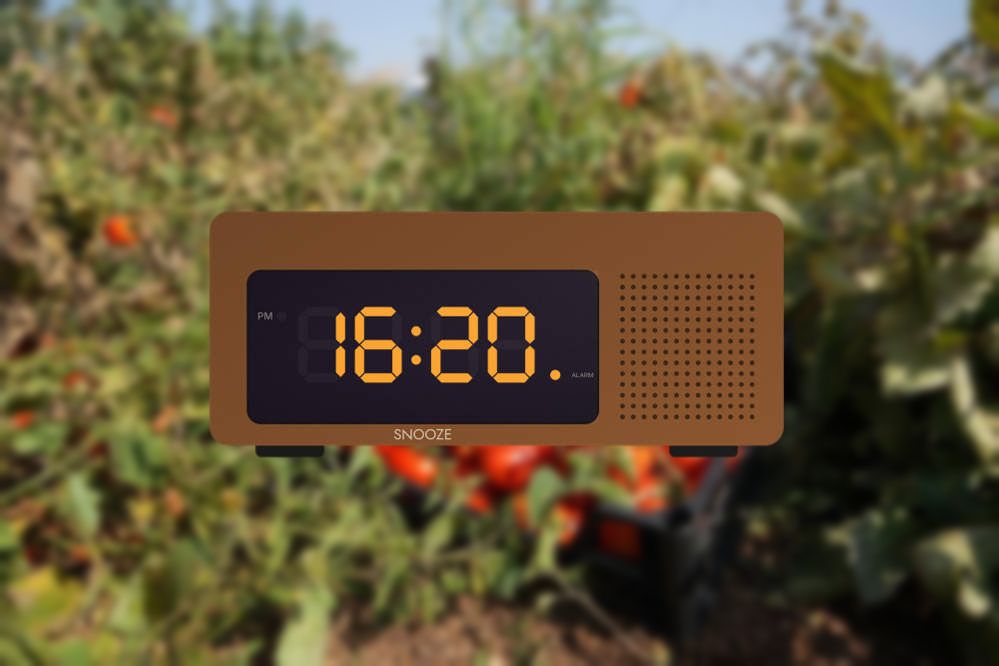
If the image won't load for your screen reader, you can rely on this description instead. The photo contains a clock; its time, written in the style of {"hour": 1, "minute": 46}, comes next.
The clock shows {"hour": 16, "minute": 20}
